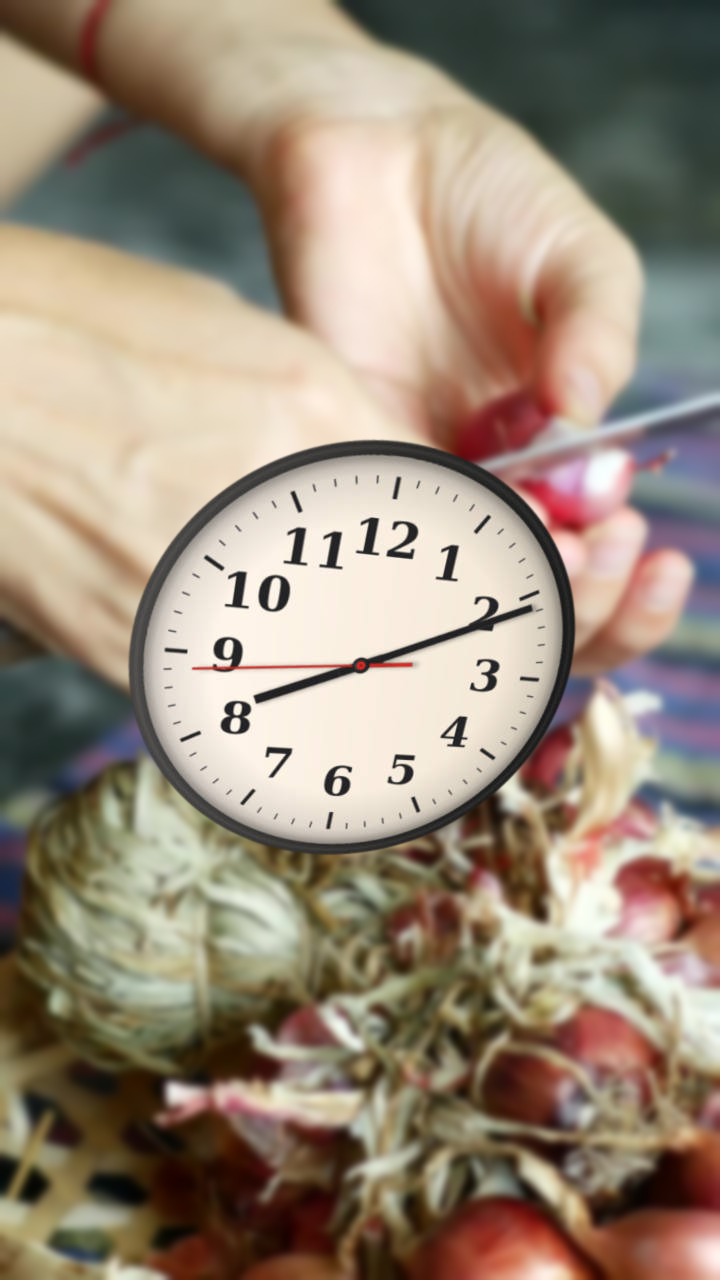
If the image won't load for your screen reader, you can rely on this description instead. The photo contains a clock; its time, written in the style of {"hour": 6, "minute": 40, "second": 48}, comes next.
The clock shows {"hour": 8, "minute": 10, "second": 44}
